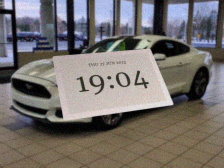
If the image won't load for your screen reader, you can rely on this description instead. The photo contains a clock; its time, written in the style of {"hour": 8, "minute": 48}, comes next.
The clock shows {"hour": 19, "minute": 4}
